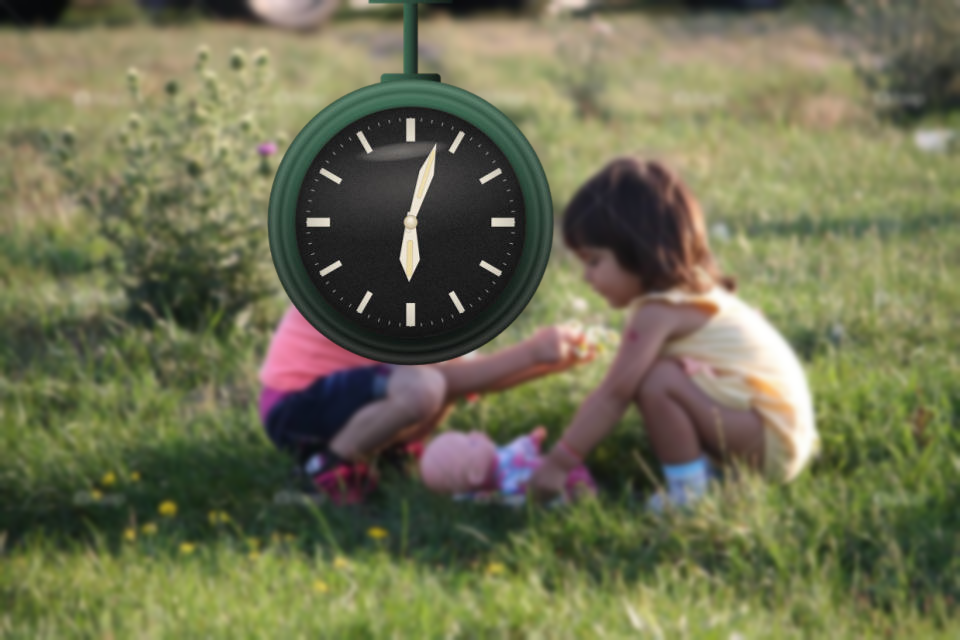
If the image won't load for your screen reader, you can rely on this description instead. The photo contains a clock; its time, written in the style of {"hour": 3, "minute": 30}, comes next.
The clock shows {"hour": 6, "minute": 3}
